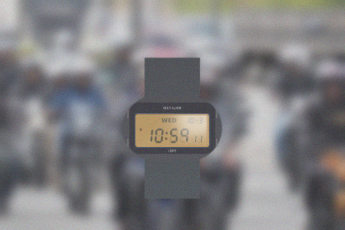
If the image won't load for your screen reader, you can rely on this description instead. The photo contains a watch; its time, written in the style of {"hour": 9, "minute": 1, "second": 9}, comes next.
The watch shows {"hour": 10, "minute": 59, "second": 11}
